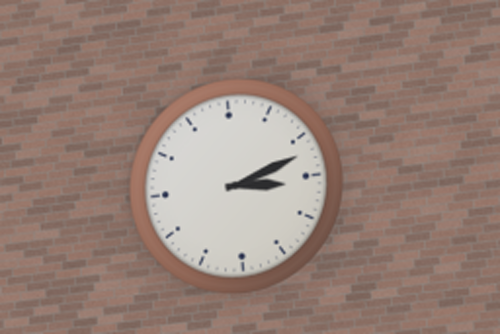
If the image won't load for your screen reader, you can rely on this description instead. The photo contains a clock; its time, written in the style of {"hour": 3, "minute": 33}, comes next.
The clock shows {"hour": 3, "minute": 12}
